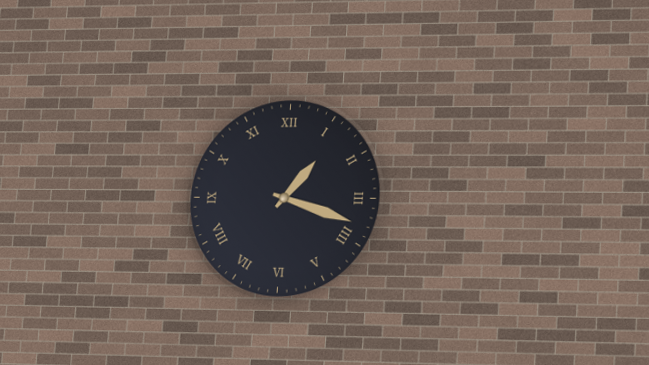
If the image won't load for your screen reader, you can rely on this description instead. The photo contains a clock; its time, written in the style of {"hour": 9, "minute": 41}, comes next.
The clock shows {"hour": 1, "minute": 18}
